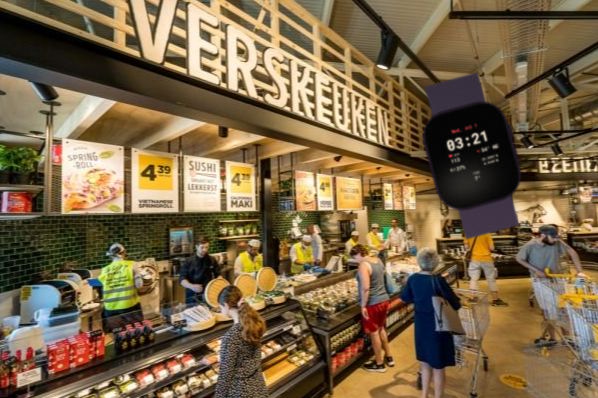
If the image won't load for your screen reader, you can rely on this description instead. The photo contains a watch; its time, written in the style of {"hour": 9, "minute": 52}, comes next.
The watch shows {"hour": 3, "minute": 21}
